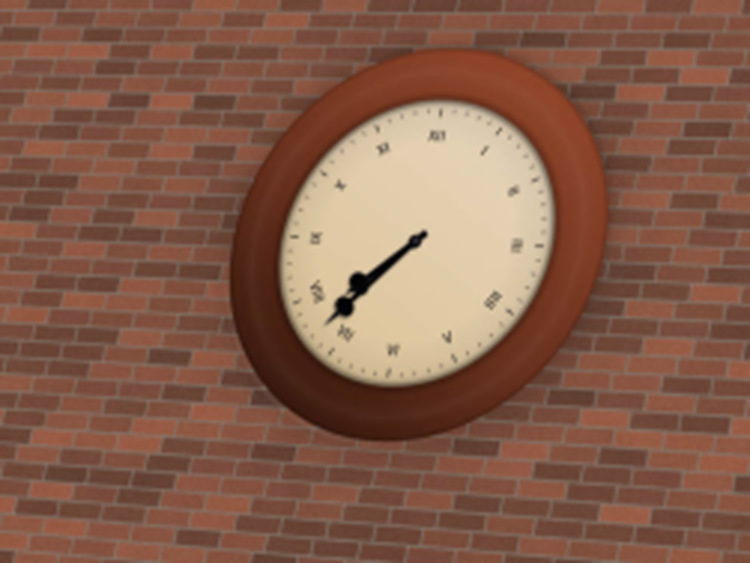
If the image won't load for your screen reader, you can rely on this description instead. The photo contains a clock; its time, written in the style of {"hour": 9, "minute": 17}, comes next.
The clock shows {"hour": 7, "minute": 37}
